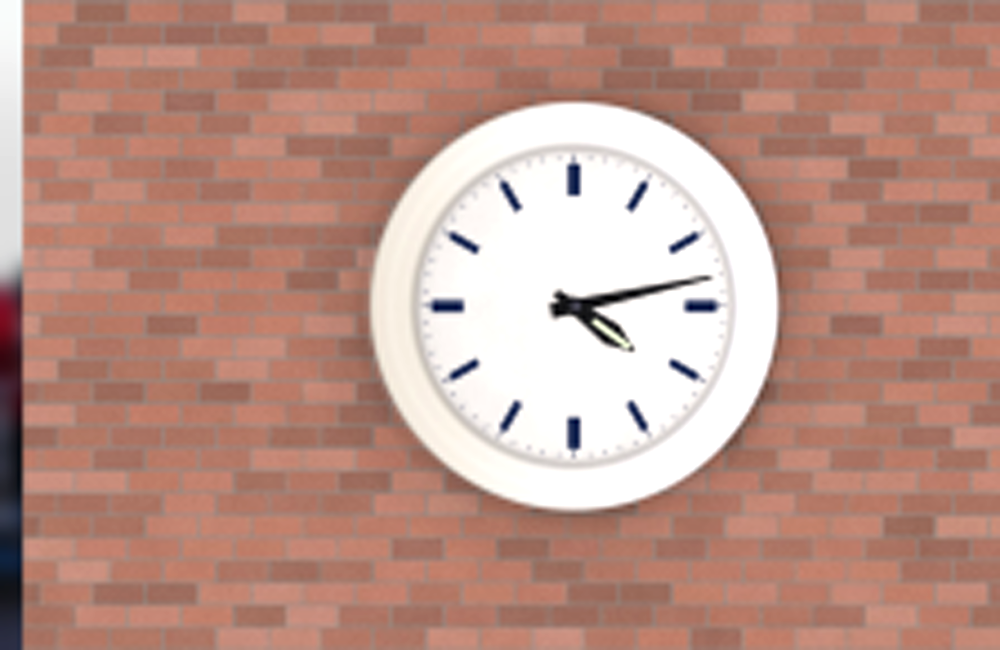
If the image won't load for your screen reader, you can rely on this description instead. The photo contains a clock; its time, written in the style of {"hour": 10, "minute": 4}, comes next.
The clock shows {"hour": 4, "minute": 13}
